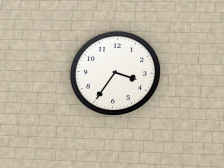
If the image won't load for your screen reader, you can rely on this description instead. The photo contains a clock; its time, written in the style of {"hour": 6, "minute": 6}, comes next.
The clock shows {"hour": 3, "minute": 35}
